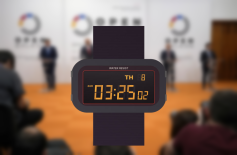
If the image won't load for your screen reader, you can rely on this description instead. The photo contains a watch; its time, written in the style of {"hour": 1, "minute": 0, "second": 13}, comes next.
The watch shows {"hour": 3, "minute": 25, "second": 2}
